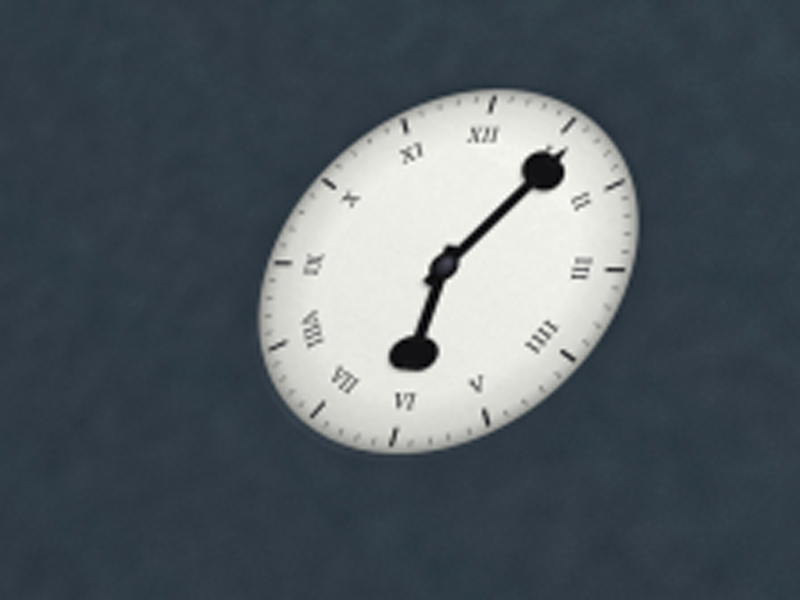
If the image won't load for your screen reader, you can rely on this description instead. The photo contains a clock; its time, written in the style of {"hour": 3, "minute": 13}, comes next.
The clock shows {"hour": 6, "minute": 6}
